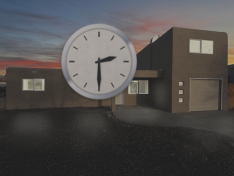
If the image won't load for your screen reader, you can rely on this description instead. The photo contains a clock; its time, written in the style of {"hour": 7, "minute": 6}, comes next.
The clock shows {"hour": 2, "minute": 30}
